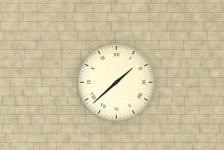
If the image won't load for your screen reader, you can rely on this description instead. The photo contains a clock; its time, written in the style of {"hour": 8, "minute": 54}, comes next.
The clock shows {"hour": 1, "minute": 38}
